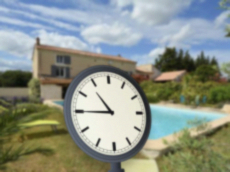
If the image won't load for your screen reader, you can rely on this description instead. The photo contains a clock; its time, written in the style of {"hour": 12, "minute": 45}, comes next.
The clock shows {"hour": 10, "minute": 45}
